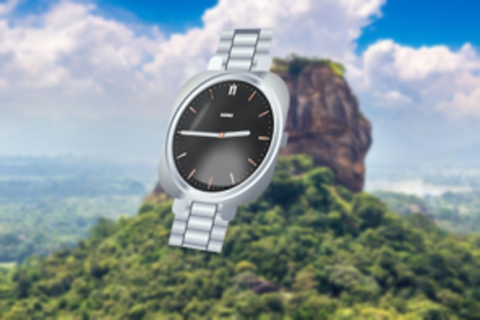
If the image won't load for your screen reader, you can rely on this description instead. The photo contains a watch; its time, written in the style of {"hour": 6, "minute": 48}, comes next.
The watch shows {"hour": 2, "minute": 45}
